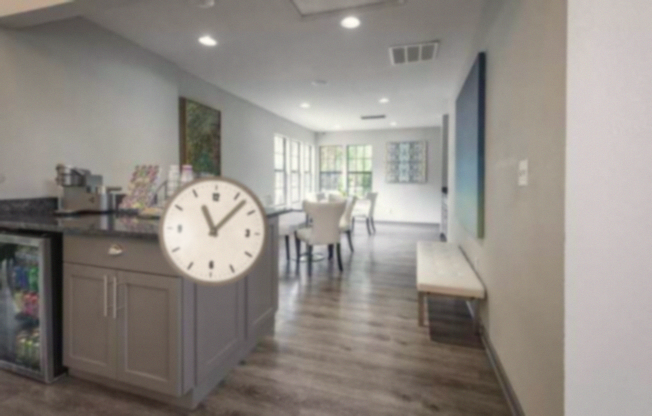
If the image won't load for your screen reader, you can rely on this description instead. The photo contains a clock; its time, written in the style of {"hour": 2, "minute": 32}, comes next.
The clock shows {"hour": 11, "minute": 7}
